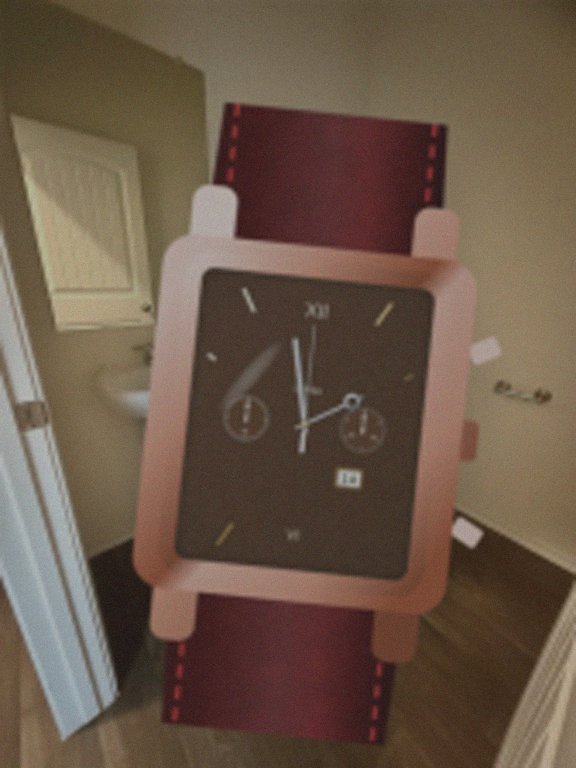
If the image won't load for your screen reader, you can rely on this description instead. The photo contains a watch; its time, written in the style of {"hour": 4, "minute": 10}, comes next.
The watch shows {"hour": 1, "minute": 58}
